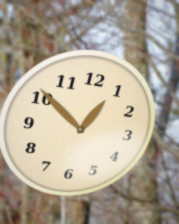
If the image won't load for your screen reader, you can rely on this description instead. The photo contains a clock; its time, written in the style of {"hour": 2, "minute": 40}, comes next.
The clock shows {"hour": 12, "minute": 51}
